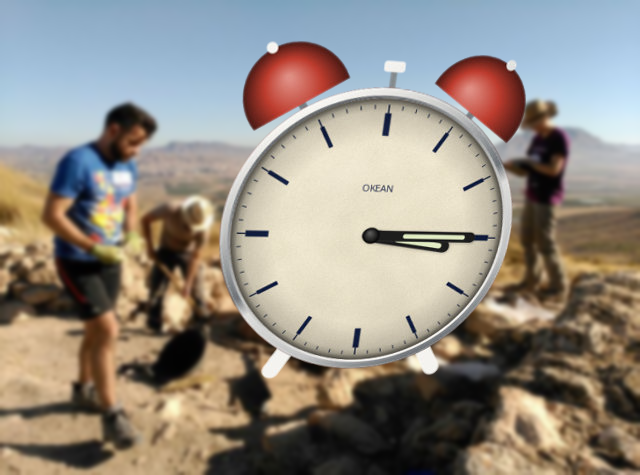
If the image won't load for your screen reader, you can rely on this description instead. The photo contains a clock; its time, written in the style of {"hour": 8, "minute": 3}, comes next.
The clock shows {"hour": 3, "minute": 15}
